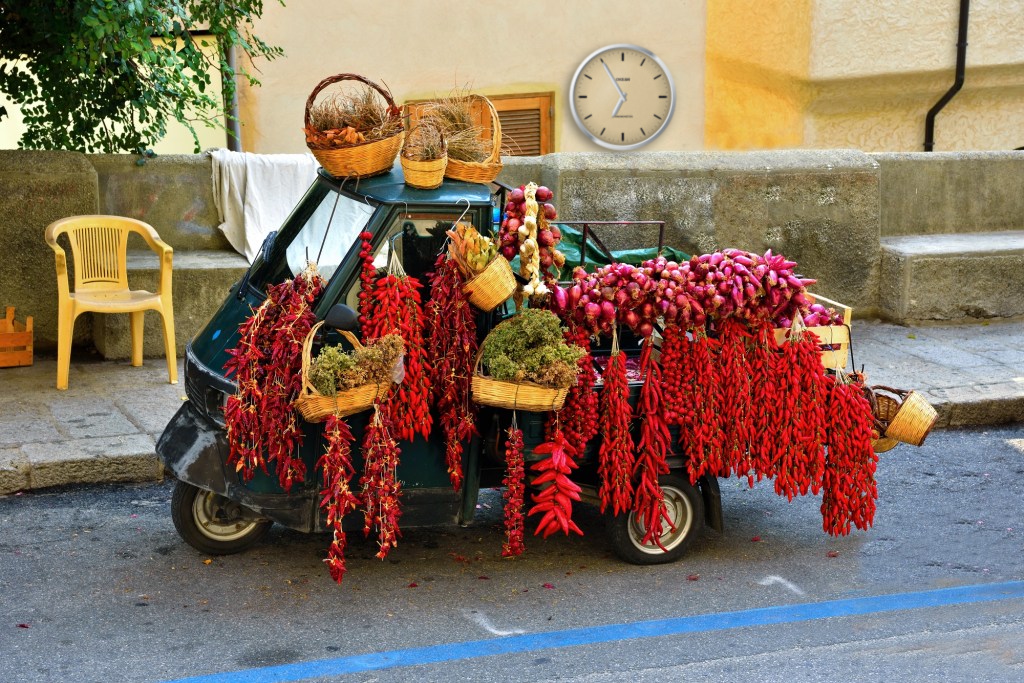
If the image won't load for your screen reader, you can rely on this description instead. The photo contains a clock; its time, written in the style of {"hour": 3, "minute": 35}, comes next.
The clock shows {"hour": 6, "minute": 55}
